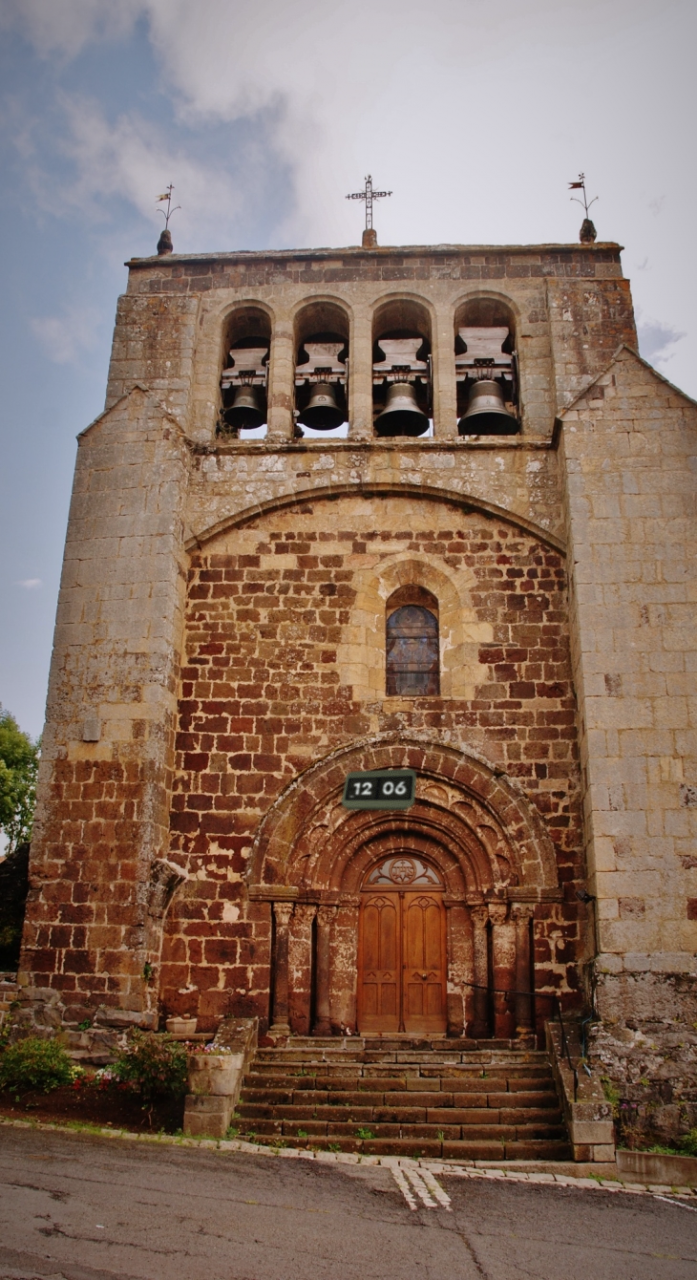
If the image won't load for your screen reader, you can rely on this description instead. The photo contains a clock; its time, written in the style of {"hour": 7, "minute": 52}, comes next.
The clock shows {"hour": 12, "minute": 6}
